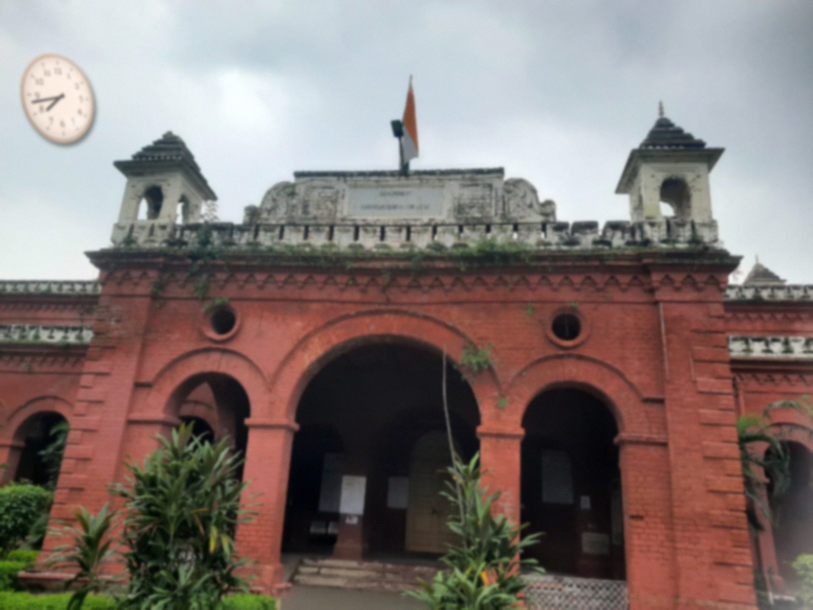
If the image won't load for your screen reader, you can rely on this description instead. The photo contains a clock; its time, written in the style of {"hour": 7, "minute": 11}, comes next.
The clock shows {"hour": 7, "minute": 43}
